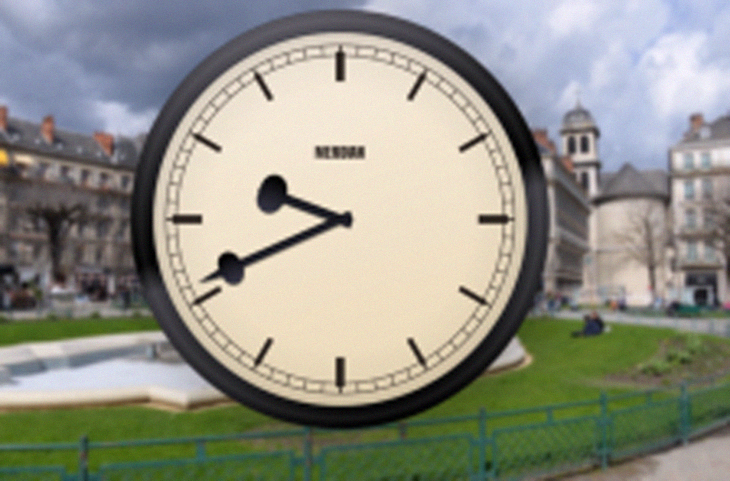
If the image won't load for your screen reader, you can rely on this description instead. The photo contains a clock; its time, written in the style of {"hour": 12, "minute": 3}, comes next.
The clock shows {"hour": 9, "minute": 41}
